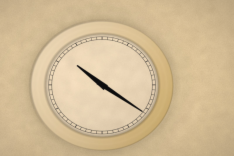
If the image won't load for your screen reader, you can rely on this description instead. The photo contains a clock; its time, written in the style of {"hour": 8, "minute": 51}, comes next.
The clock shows {"hour": 10, "minute": 21}
